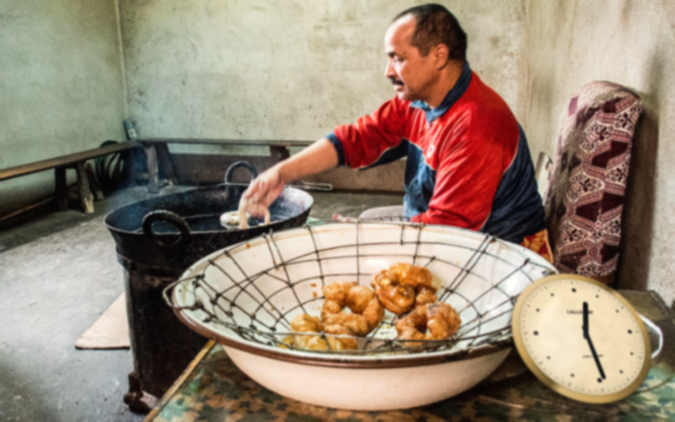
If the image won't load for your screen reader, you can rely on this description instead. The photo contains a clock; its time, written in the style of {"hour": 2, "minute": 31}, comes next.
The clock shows {"hour": 12, "minute": 29}
